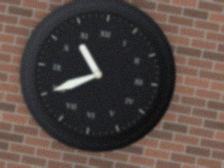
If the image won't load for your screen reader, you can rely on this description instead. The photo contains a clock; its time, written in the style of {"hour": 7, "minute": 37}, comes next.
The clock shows {"hour": 10, "minute": 40}
